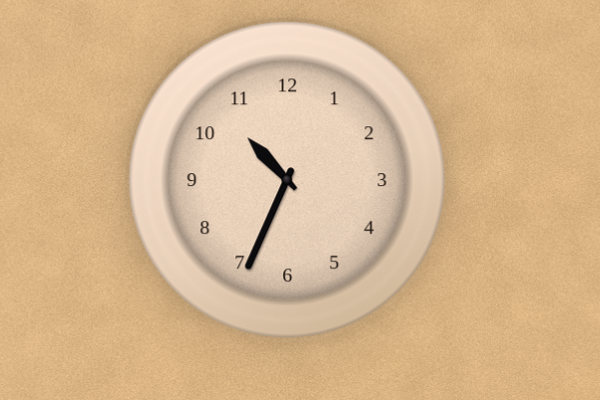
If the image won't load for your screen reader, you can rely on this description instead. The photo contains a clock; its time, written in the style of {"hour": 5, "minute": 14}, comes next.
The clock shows {"hour": 10, "minute": 34}
